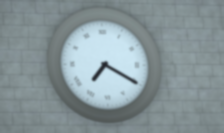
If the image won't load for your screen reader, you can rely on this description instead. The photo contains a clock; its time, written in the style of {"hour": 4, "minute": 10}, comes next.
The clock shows {"hour": 7, "minute": 20}
